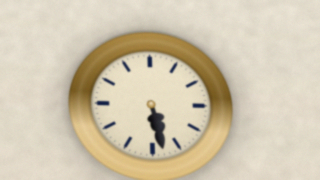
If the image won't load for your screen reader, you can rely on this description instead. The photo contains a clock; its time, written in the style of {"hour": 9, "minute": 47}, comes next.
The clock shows {"hour": 5, "minute": 28}
